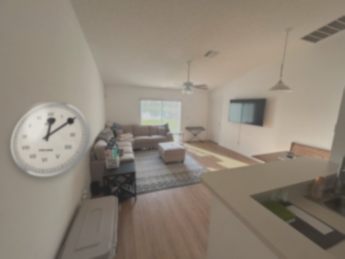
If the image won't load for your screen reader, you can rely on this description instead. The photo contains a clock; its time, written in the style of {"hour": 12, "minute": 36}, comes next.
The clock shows {"hour": 12, "minute": 9}
